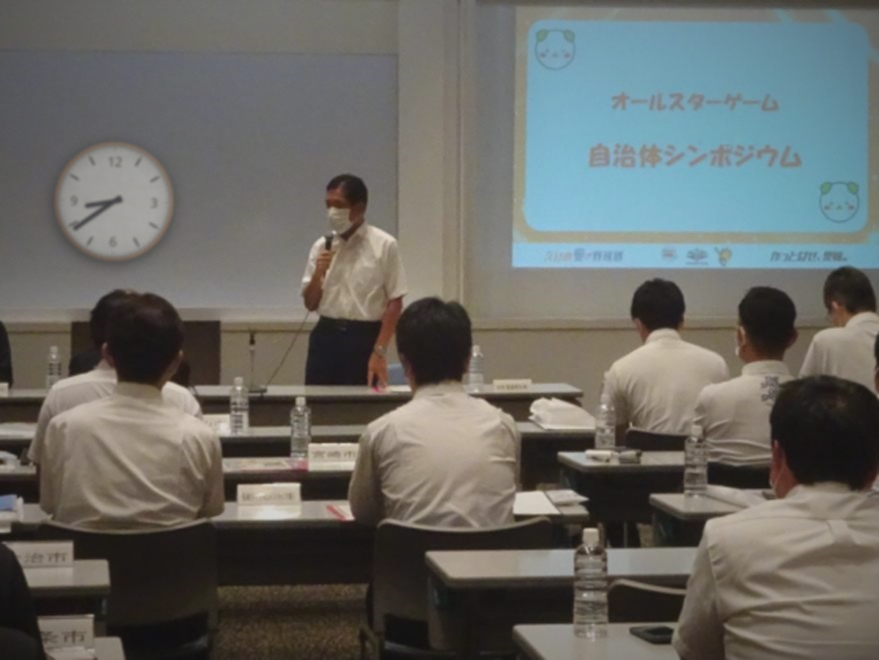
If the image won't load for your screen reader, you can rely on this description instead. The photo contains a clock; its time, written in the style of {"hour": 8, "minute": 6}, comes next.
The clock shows {"hour": 8, "minute": 39}
